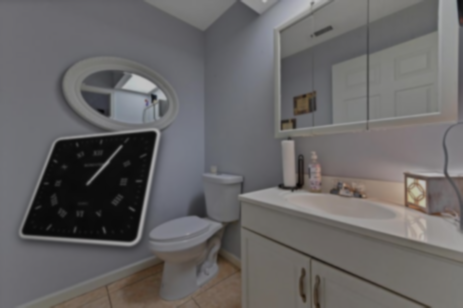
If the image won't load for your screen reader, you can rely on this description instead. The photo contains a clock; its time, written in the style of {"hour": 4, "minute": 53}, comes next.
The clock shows {"hour": 1, "minute": 5}
